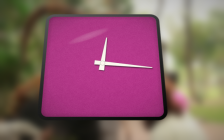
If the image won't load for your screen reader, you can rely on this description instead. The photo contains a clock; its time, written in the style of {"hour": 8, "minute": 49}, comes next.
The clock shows {"hour": 12, "minute": 16}
